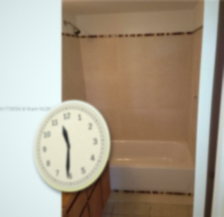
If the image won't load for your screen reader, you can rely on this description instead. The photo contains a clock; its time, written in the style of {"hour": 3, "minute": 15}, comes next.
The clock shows {"hour": 11, "minute": 31}
